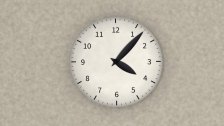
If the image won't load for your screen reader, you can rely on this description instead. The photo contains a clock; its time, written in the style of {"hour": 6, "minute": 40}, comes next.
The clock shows {"hour": 4, "minute": 7}
